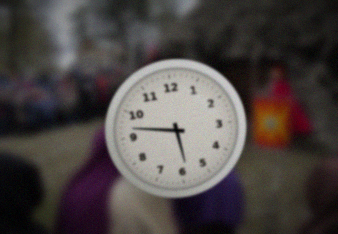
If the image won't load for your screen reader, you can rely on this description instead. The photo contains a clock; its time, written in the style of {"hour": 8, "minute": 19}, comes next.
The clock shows {"hour": 5, "minute": 47}
